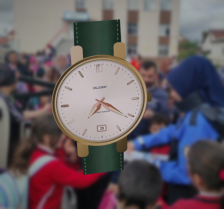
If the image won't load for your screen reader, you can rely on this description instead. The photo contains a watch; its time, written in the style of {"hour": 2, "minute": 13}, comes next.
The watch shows {"hour": 7, "minute": 21}
